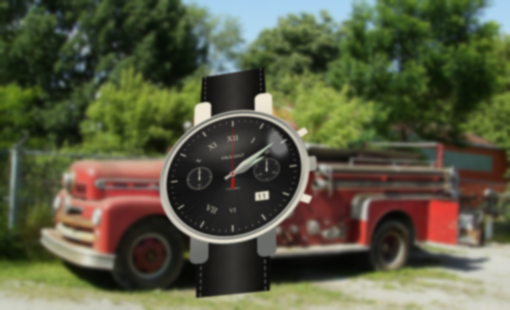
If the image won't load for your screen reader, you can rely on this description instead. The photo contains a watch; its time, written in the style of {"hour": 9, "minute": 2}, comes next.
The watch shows {"hour": 2, "minute": 9}
